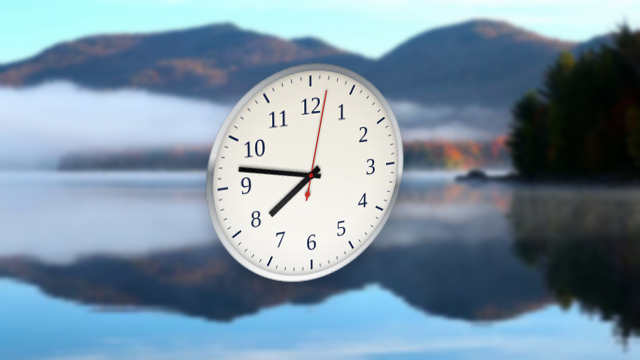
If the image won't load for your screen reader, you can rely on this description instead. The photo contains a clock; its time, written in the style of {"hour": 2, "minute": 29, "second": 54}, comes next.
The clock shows {"hour": 7, "minute": 47, "second": 2}
